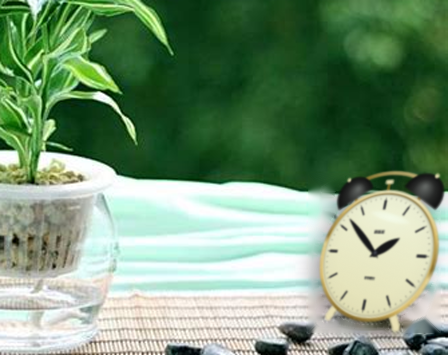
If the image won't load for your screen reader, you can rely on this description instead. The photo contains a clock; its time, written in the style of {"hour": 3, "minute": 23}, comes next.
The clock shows {"hour": 1, "minute": 52}
